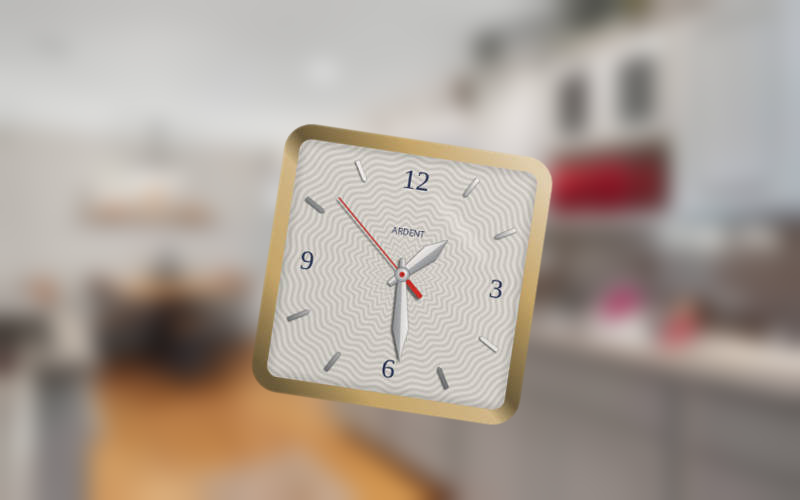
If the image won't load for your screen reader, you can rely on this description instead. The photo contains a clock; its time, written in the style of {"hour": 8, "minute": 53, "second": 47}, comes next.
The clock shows {"hour": 1, "minute": 28, "second": 52}
